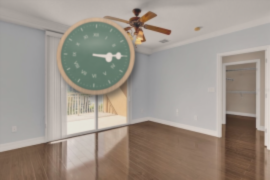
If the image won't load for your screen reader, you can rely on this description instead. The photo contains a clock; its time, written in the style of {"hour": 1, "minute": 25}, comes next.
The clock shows {"hour": 3, "minute": 15}
